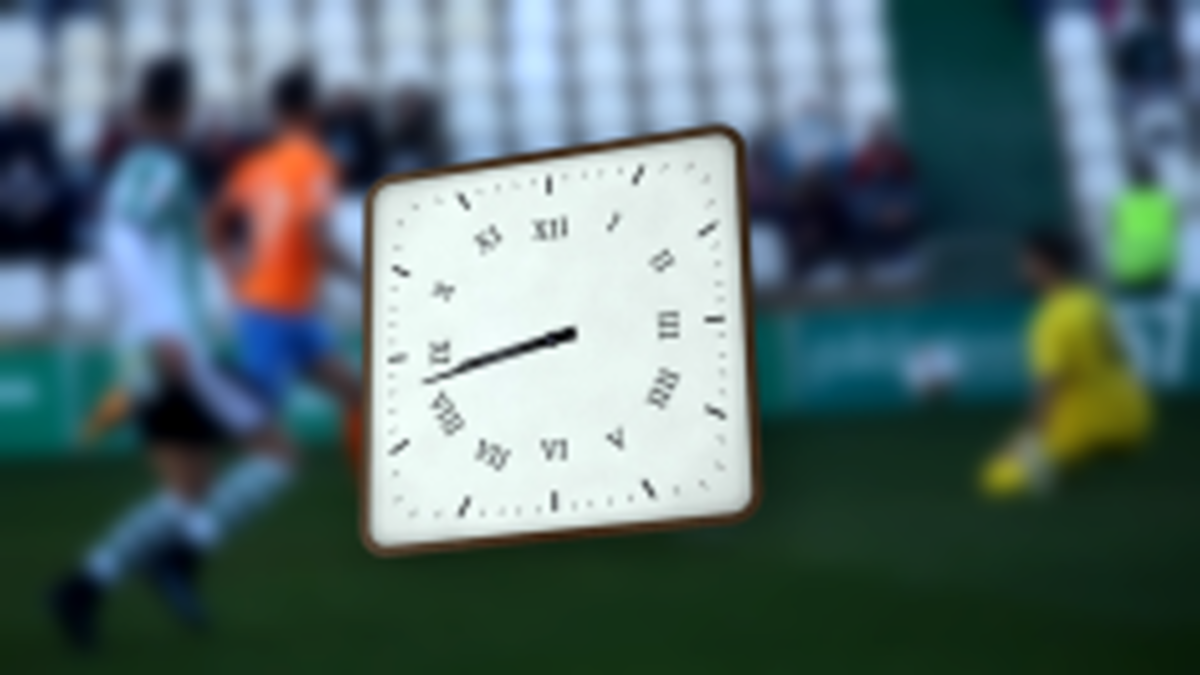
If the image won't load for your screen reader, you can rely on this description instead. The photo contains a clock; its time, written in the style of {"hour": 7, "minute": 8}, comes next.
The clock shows {"hour": 8, "minute": 43}
